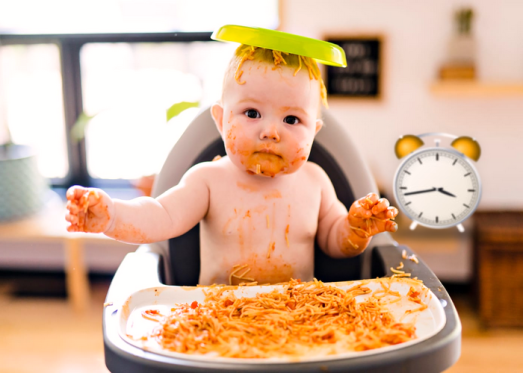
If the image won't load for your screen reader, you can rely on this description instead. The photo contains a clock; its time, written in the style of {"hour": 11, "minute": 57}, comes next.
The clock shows {"hour": 3, "minute": 43}
